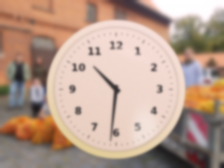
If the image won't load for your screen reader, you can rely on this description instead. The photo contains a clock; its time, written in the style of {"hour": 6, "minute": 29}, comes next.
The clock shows {"hour": 10, "minute": 31}
